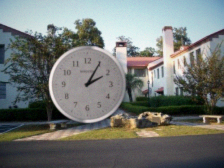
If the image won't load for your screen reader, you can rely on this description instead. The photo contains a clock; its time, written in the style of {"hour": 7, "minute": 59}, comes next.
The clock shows {"hour": 2, "minute": 5}
